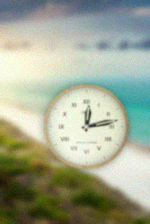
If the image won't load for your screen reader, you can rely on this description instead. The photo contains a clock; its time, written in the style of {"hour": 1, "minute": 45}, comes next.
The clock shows {"hour": 12, "minute": 13}
